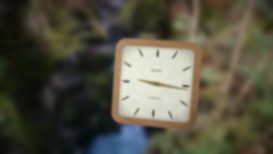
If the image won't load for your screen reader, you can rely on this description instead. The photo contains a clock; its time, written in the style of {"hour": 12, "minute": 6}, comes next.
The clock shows {"hour": 9, "minute": 16}
